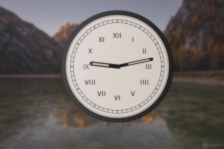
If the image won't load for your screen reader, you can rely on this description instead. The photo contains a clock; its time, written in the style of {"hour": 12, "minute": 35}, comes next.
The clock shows {"hour": 9, "minute": 13}
